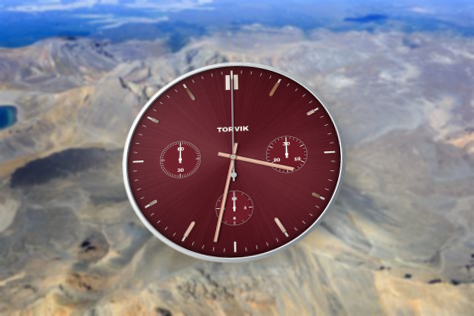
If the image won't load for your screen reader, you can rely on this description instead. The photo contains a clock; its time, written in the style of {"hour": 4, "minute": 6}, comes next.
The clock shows {"hour": 3, "minute": 32}
